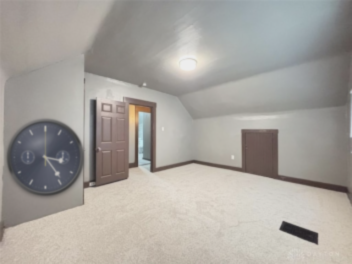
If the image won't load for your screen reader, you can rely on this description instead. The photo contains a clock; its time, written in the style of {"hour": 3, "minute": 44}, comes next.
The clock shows {"hour": 3, "minute": 24}
